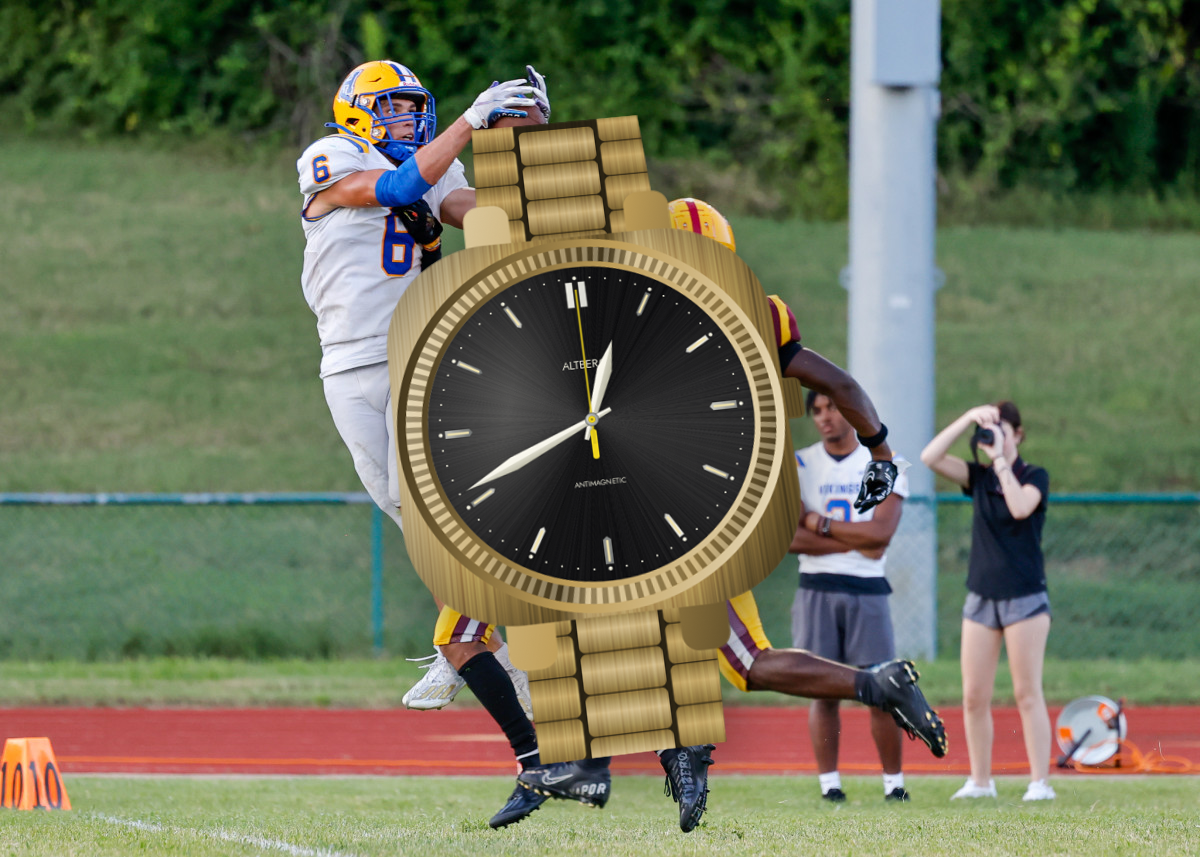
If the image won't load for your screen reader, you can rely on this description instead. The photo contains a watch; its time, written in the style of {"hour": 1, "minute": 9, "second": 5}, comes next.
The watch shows {"hour": 12, "minute": 41, "second": 0}
